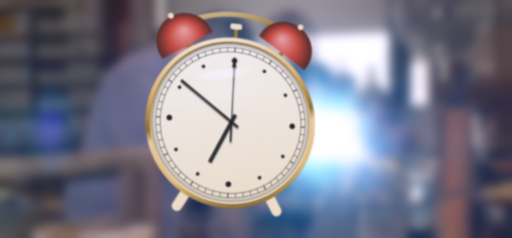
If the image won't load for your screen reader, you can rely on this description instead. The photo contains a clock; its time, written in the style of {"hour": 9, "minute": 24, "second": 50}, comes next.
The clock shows {"hour": 6, "minute": 51, "second": 0}
